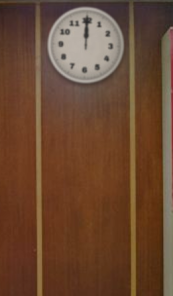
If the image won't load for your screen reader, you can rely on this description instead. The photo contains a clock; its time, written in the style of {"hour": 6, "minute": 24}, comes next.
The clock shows {"hour": 12, "minute": 0}
